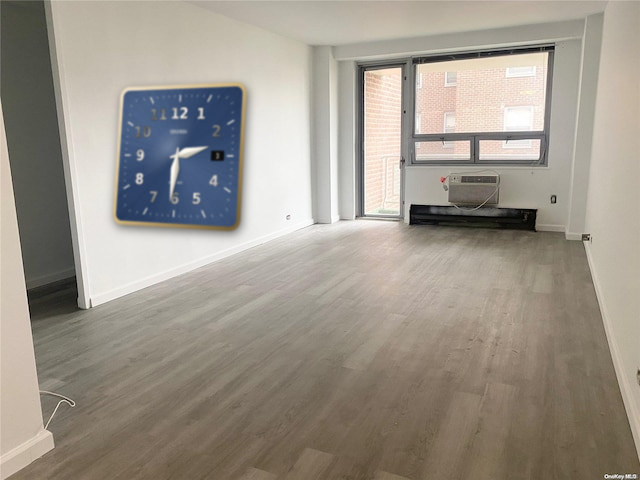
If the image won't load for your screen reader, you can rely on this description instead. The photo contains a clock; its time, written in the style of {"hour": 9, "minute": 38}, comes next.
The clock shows {"hour": 2, "minute": 31}
